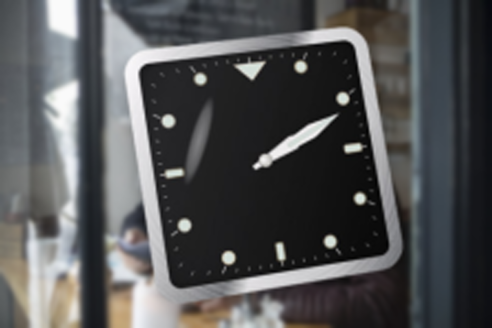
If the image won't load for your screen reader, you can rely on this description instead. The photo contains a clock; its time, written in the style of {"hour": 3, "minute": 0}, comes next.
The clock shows {"hour": 2, "minute": 11}
